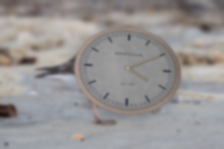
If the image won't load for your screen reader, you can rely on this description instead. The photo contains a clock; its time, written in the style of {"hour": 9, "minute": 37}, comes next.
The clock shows {"hour": 4, "minute": 10}
